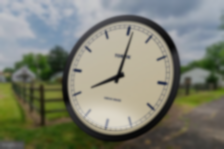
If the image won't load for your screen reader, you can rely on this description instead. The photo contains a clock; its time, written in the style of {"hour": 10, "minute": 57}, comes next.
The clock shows {"hour": 8, "minute": 1}
